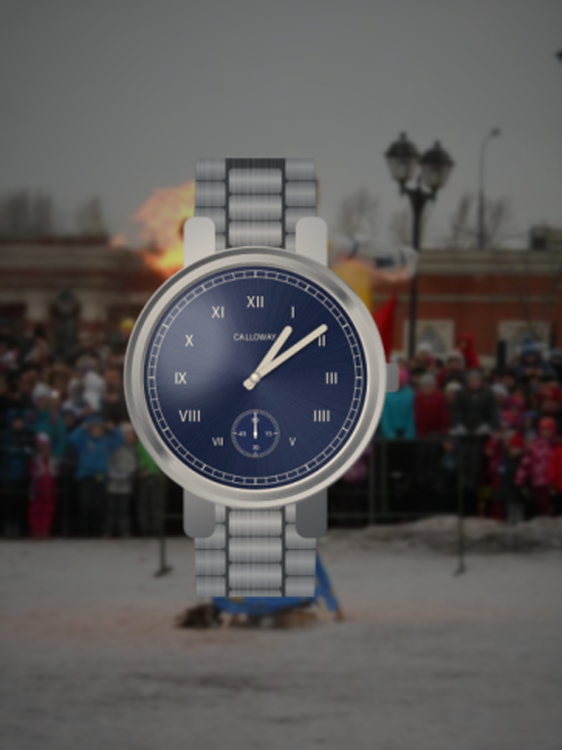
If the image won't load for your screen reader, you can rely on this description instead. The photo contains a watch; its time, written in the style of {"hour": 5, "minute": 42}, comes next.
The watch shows {"hour": 1, "minute": 9}
